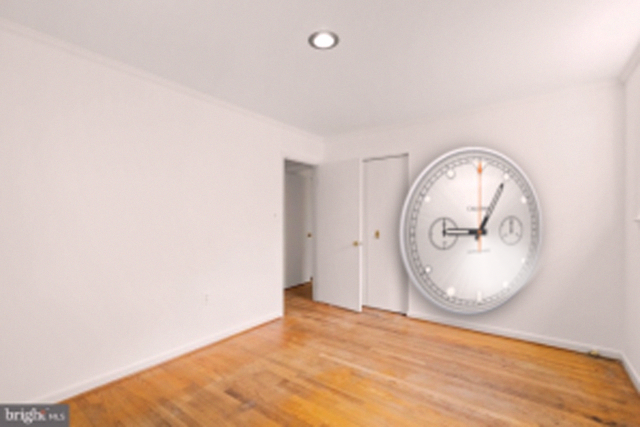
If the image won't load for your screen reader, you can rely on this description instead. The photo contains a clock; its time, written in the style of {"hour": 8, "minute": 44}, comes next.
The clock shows {"hour": 9, "minute": 5}
